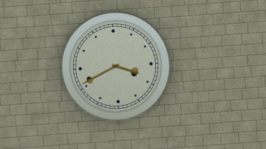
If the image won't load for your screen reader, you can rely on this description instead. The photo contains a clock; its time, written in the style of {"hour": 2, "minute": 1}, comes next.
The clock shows {"hour": 3, "minute": 41}
